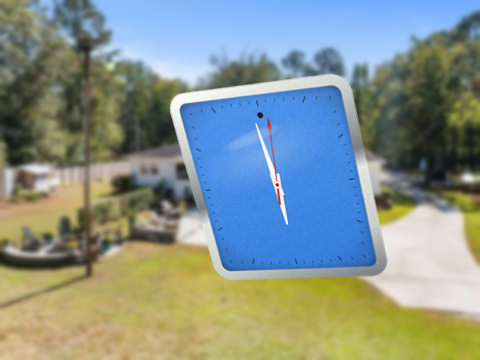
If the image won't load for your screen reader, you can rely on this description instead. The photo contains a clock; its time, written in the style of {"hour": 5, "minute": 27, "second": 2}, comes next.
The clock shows {"hour": 5, "minute": 59, "second": 1}
